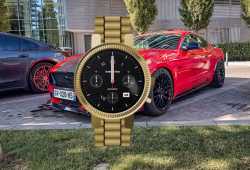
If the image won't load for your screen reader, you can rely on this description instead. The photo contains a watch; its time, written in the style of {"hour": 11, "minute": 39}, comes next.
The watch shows {"hour": 12, "minute": 0}
